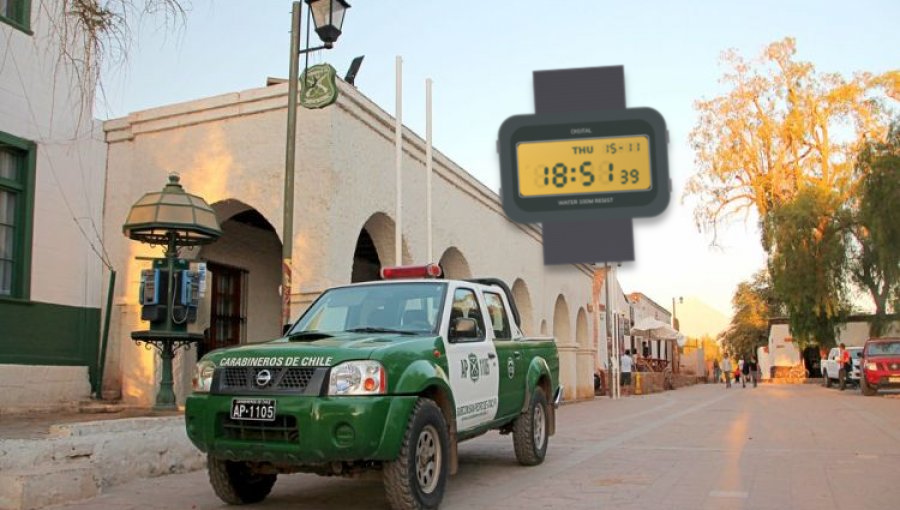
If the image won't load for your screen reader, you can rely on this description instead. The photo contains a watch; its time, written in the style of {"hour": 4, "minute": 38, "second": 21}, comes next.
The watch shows {"hour": 18, "minute": 51, "second": 39}
